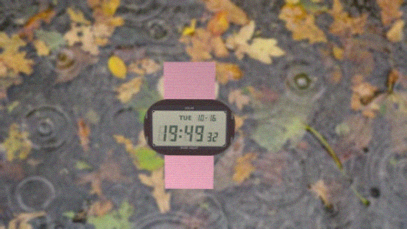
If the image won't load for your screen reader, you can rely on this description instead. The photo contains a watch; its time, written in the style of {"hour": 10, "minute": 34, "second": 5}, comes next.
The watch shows {"hour": 19, "minute": 49, "second": 32}
